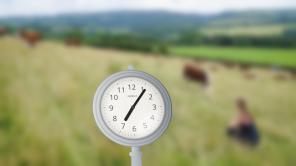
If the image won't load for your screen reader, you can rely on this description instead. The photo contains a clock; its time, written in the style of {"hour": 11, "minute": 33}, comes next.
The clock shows {"hour": 7, "minute": 6}
